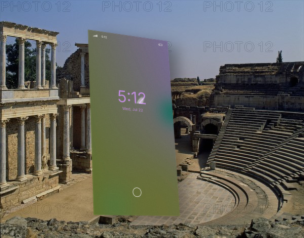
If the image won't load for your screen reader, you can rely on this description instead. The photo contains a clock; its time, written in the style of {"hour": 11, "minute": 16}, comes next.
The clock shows {"hour": 5, "minute": 12}
